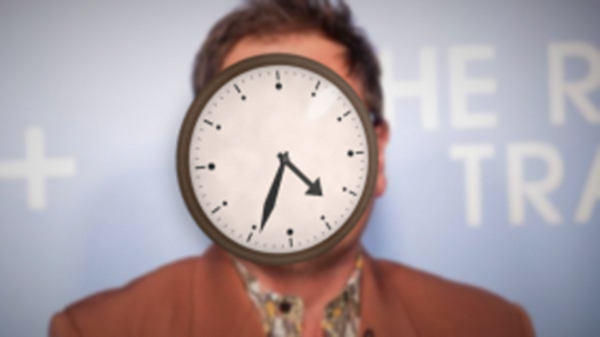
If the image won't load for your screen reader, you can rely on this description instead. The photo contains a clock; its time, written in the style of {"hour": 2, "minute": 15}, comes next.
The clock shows {"hour": 4, "minute": 34}
